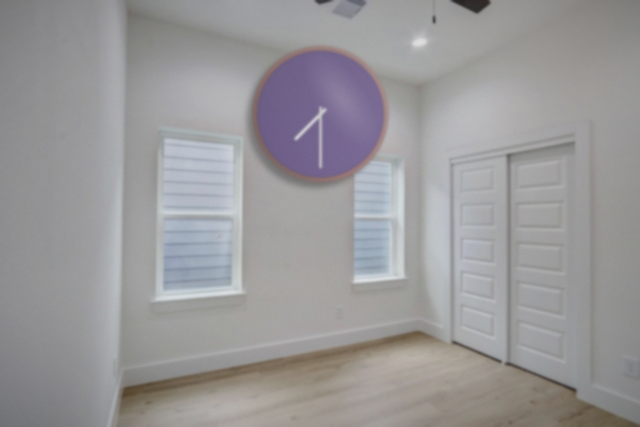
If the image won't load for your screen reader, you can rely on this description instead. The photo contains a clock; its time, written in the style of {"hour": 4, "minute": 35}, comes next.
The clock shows {"hour": 7, "minute": 30}
